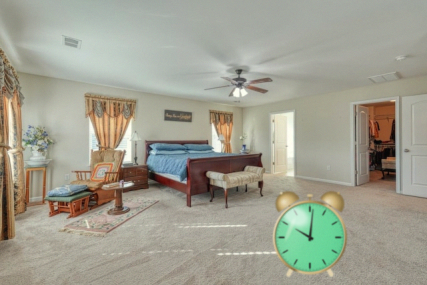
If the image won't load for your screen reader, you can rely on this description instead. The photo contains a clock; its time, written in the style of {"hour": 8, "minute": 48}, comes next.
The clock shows {"hour": 10, "minute": 1}
